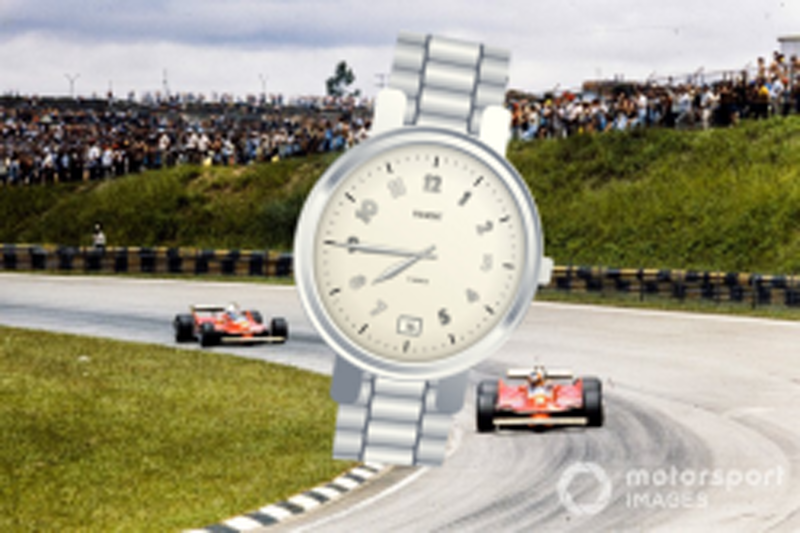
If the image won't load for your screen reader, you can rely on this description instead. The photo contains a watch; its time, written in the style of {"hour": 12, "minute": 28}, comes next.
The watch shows {"hour": 7, "minute": 45}
